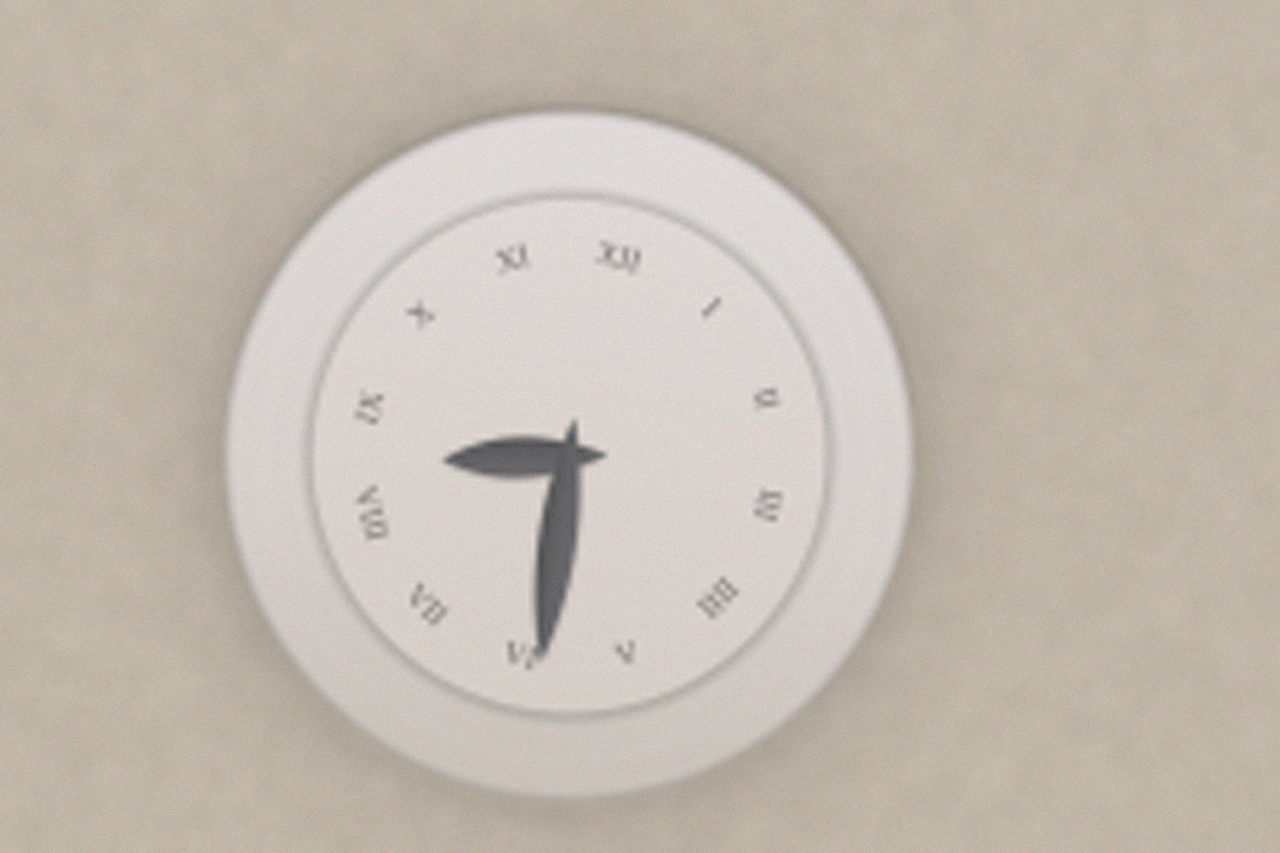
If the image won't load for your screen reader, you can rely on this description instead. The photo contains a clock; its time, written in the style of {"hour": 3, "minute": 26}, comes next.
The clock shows {"hour": 8, "minute": 29}
